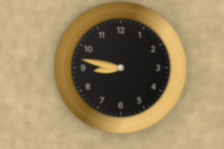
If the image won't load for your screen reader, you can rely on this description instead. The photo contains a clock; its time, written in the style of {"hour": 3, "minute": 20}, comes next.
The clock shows {"hour": 8, "minute": 47}
